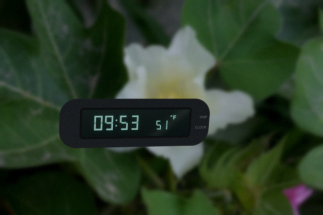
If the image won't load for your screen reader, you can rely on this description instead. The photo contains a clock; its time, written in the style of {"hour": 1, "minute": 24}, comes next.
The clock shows {"hour": 9, "minute": 53}
